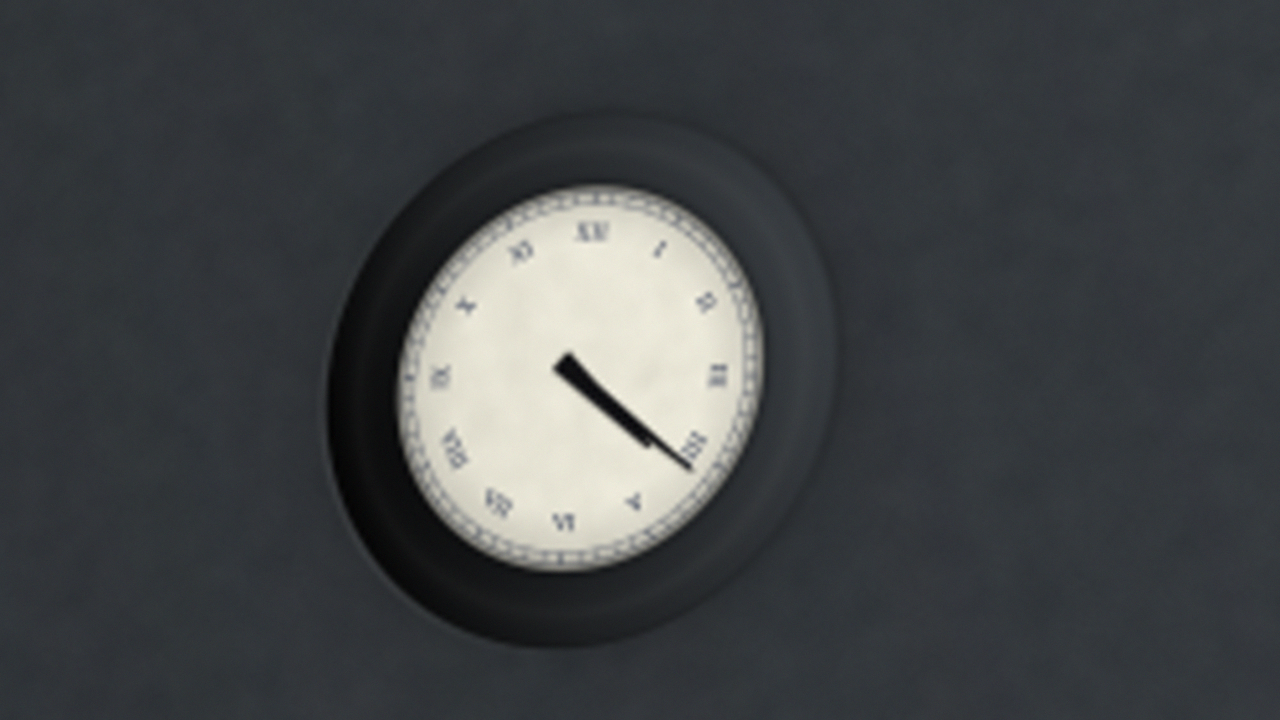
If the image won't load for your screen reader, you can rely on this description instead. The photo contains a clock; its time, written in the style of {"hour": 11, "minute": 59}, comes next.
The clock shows {"hour": 4, "minute": 21}
